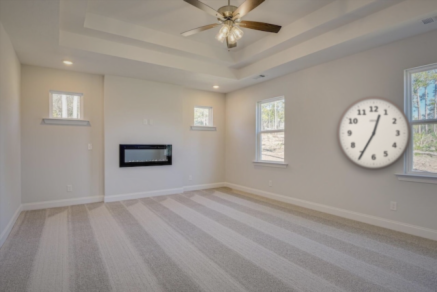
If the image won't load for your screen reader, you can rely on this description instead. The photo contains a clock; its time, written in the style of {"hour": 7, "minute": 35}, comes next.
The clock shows {"hour": 12, "minute": 35}
